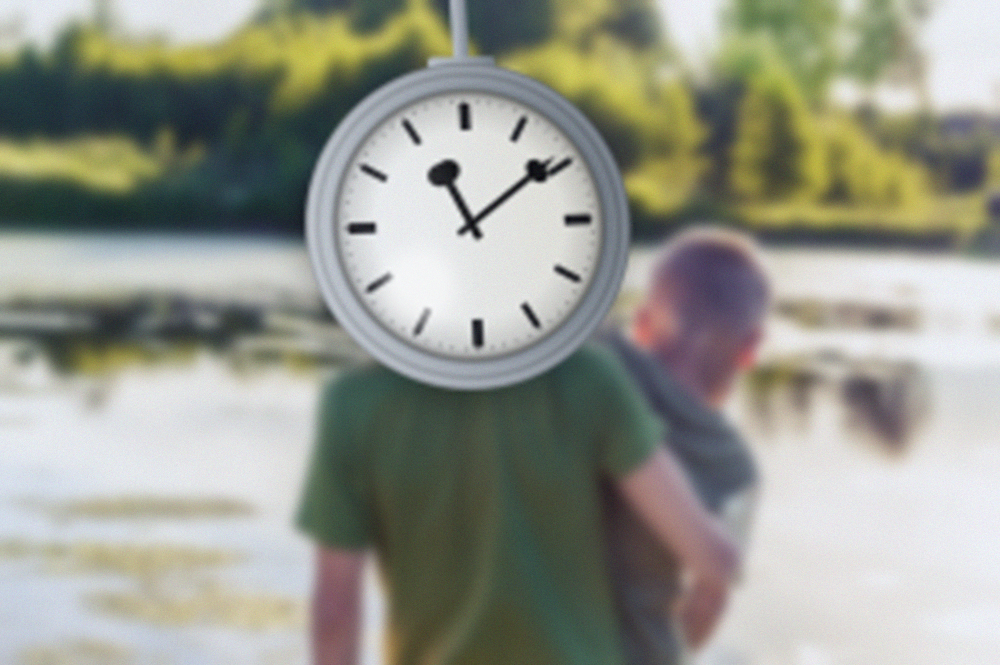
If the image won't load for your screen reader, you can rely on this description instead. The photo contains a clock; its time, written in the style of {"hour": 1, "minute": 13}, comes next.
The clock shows {"hour": 11, "minute": 9}
